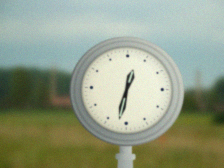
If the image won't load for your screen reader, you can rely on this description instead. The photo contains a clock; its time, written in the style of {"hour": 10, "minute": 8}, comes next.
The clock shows {"hour": 12, "minute": 32}
